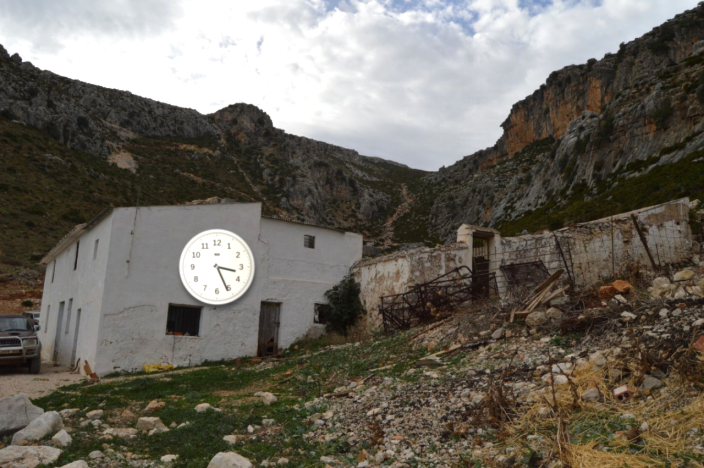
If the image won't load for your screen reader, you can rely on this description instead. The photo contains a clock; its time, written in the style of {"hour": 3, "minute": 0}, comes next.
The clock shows {"hour": 3, "minute": 26}
